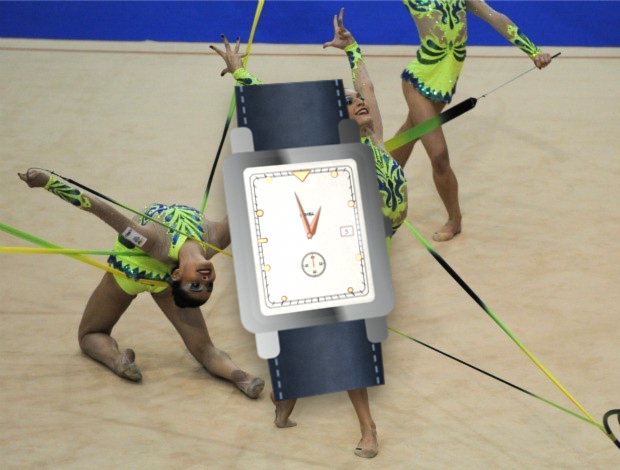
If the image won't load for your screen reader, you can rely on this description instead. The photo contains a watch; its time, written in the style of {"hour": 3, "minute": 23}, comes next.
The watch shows {"hour": 12, "minute": 58}
